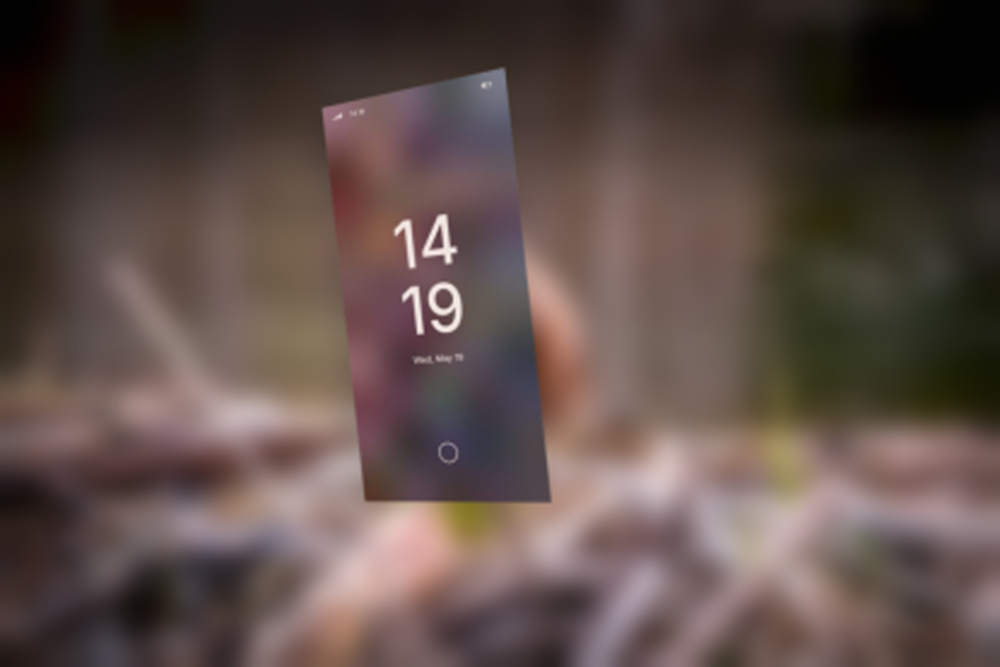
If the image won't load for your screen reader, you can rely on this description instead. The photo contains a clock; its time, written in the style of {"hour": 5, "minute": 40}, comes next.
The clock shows {"hour": 14, "minute": 19}
